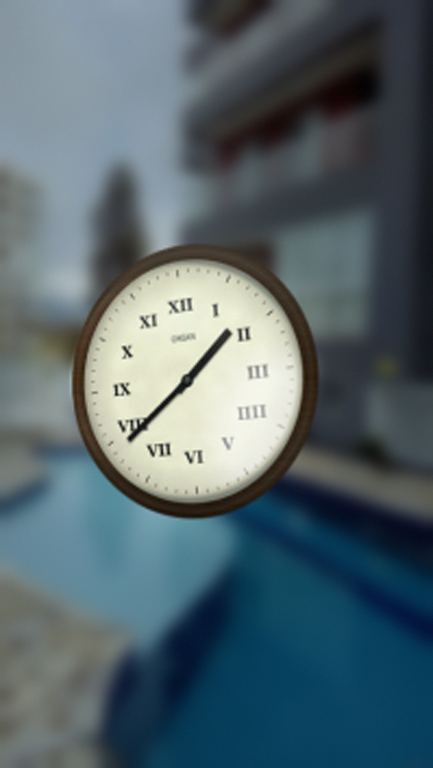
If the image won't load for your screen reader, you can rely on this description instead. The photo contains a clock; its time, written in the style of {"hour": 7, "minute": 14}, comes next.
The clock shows {"hour": 1, "minute": 39}
